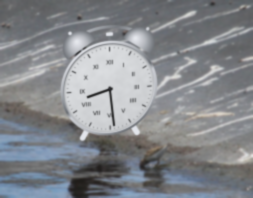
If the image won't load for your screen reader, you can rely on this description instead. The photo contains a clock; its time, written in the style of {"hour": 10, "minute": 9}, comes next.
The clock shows {"hour": 8, "minute": 29}
